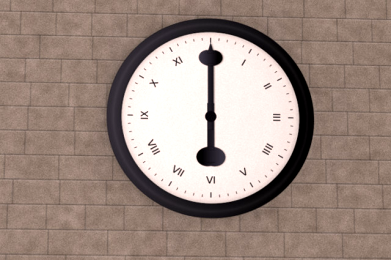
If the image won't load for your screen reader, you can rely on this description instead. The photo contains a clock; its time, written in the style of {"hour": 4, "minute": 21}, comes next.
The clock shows {"hour": 6, "minute": 0}
